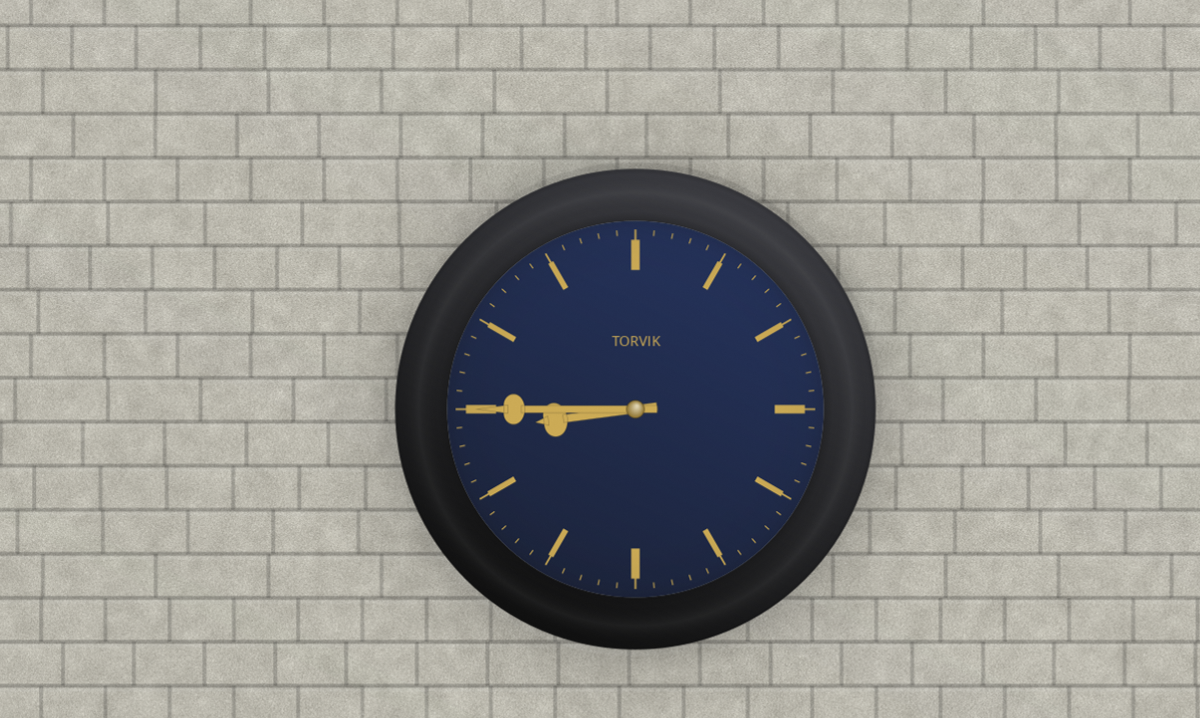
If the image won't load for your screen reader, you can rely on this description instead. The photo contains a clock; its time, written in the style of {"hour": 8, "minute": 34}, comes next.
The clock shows {"hour": 8, "minute": 45}
